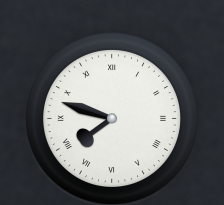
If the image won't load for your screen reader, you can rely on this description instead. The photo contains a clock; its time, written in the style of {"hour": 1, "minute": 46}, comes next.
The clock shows {"hour": 7, "minute": 48}
